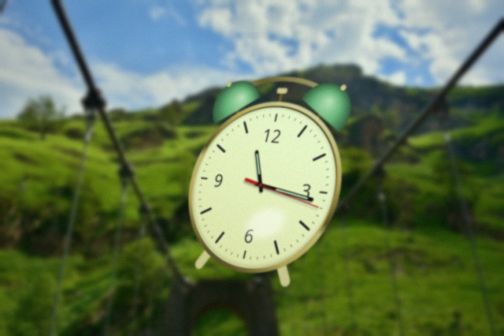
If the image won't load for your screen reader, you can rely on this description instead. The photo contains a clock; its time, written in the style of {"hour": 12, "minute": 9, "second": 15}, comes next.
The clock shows {"hour": 11, "minute": 16, "second": 17}
